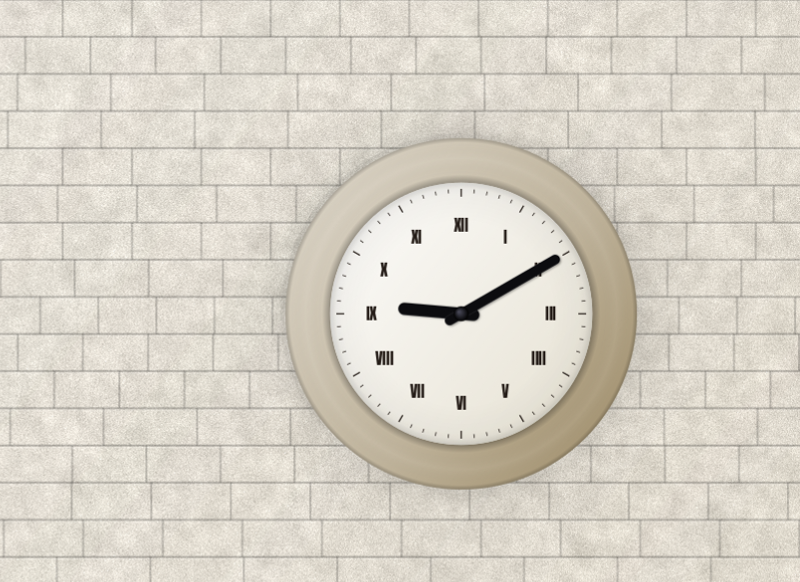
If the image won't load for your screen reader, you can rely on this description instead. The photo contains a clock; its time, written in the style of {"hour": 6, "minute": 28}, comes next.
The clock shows {"hour": 9, "minute": 10}
